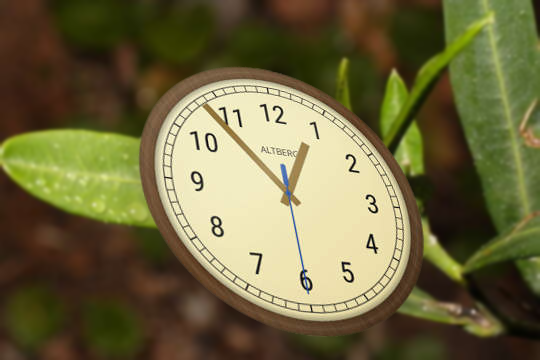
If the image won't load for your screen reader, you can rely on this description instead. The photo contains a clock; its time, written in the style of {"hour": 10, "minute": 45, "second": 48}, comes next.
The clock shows {"hour": 12, "minute": 53, "second": 30}
